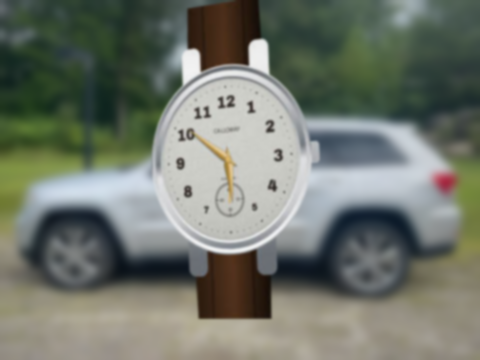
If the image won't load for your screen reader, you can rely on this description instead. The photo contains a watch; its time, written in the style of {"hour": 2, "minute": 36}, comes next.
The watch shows {"hour": 5, "minute": 51}
